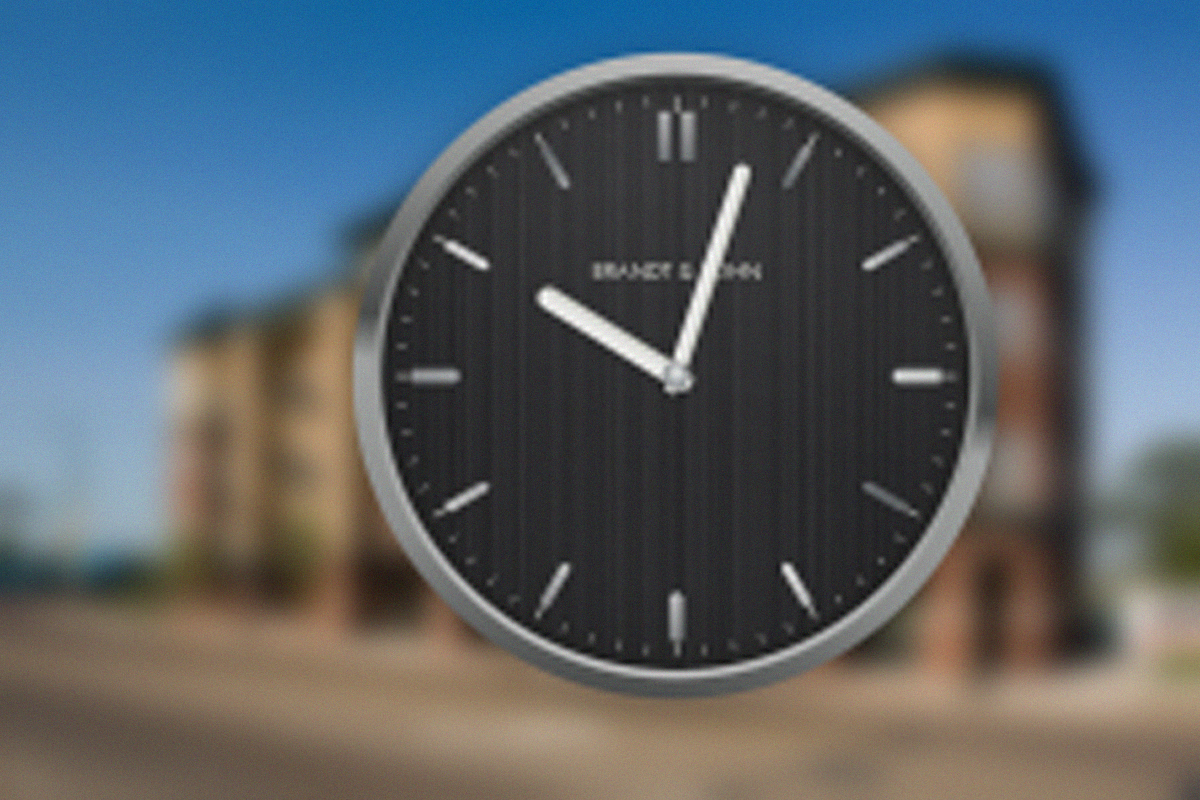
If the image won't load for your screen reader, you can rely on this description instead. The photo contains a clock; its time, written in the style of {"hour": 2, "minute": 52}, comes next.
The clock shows {"hour": 10, "minute": 3}
